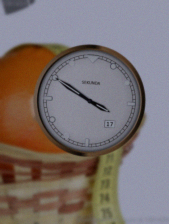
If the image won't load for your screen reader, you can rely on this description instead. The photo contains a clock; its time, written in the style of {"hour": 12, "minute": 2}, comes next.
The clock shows {"hour": 3, "minute": 50}
